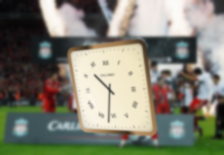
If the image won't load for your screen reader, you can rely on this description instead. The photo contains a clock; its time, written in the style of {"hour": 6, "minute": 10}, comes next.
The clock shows {"hour": 10, "minute": 32}
